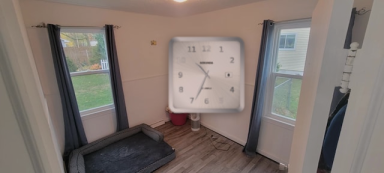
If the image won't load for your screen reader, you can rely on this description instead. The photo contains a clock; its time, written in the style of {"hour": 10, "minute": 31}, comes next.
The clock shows {"hour": 10, "minute": 34}
